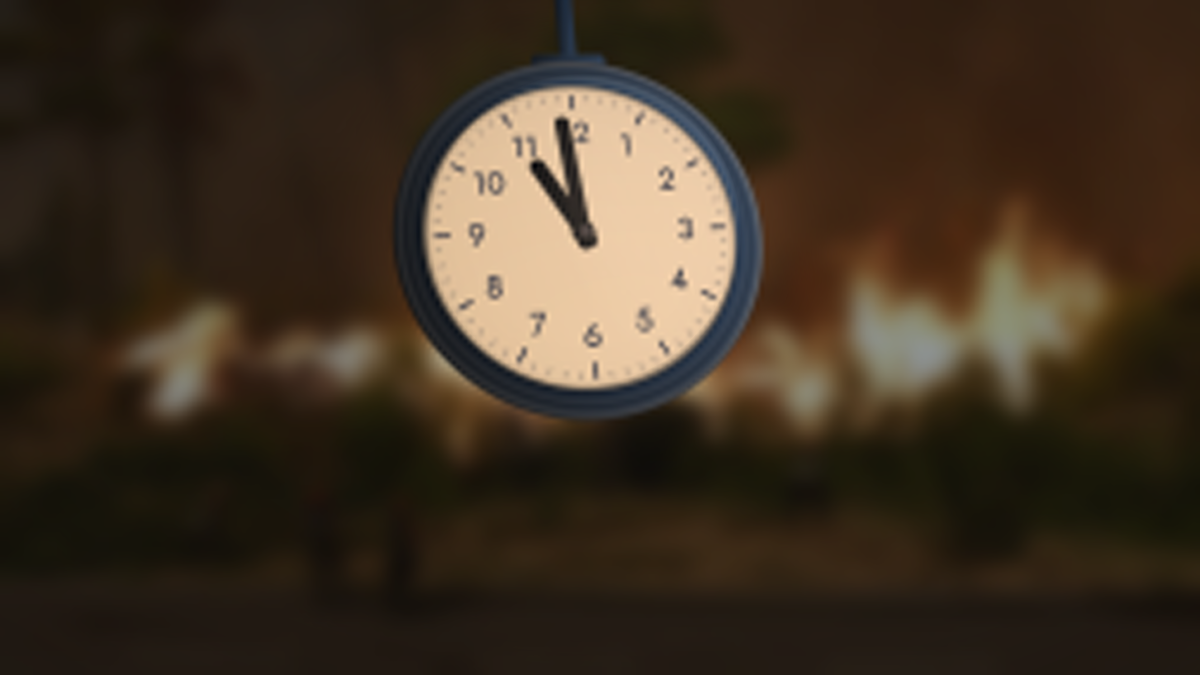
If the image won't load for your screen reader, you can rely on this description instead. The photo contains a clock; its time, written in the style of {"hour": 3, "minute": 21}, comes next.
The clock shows {"hour": 10, "minute": 59}
